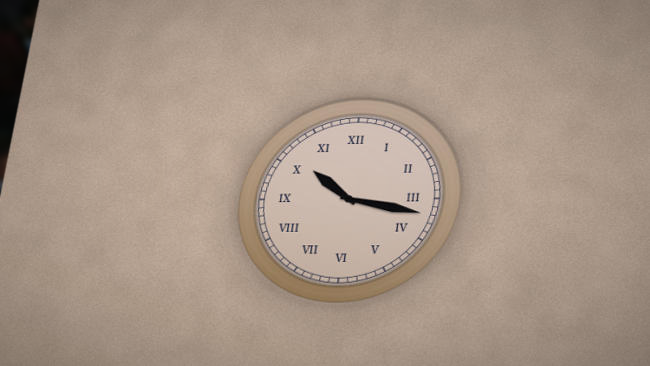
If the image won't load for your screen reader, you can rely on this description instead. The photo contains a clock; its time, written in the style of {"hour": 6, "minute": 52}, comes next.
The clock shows {"hour": 10, "minute": 17}
